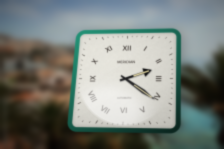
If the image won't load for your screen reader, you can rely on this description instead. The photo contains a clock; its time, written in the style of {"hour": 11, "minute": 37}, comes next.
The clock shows {"hour": 2, "minute": 21}
